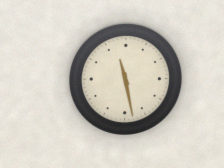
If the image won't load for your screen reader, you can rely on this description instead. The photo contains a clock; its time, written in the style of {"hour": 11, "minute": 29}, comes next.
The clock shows {"hour": 11, "minute": 28}
